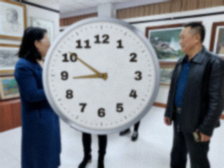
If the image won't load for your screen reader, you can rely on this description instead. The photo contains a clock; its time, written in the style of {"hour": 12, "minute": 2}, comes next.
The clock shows {"hour": 8, "minute": 51}
